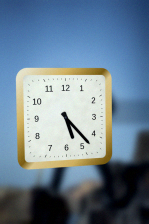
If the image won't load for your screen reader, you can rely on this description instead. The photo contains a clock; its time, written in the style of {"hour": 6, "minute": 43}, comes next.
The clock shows {"hour": 5, "minute": 23}
